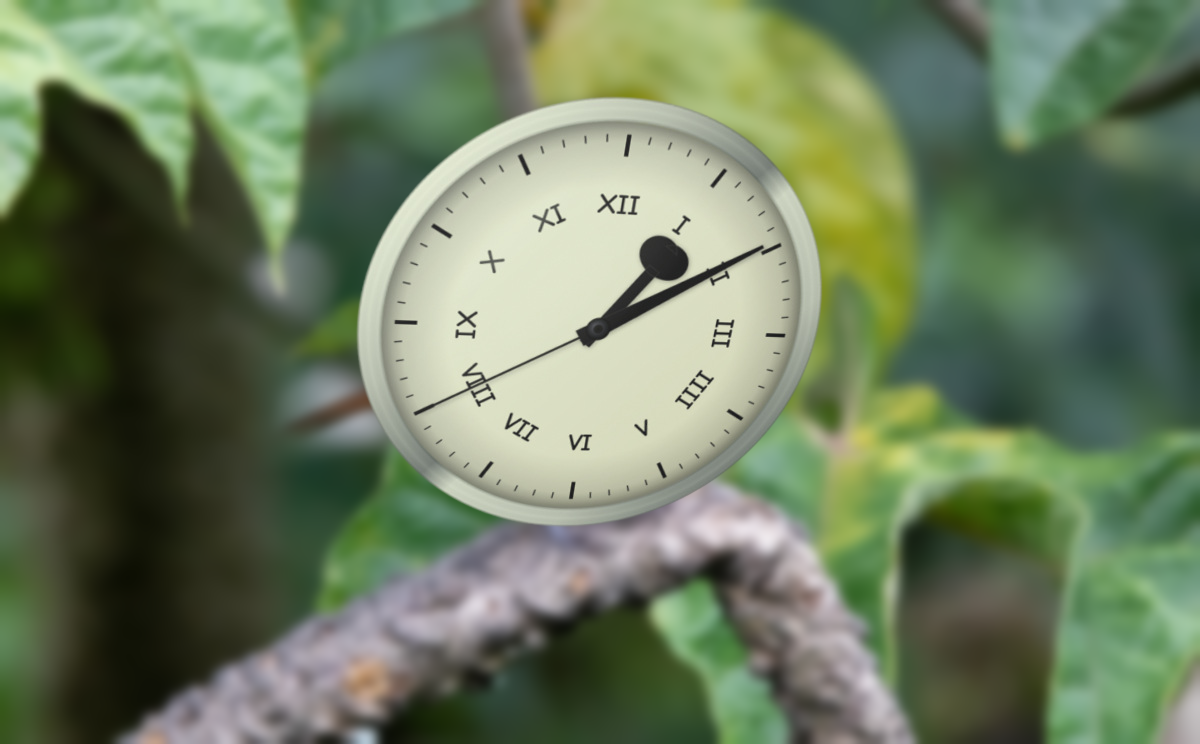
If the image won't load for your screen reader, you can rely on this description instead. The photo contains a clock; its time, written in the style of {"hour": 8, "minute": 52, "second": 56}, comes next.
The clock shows {"hour": 1, "minute": 9, "second": 40}
